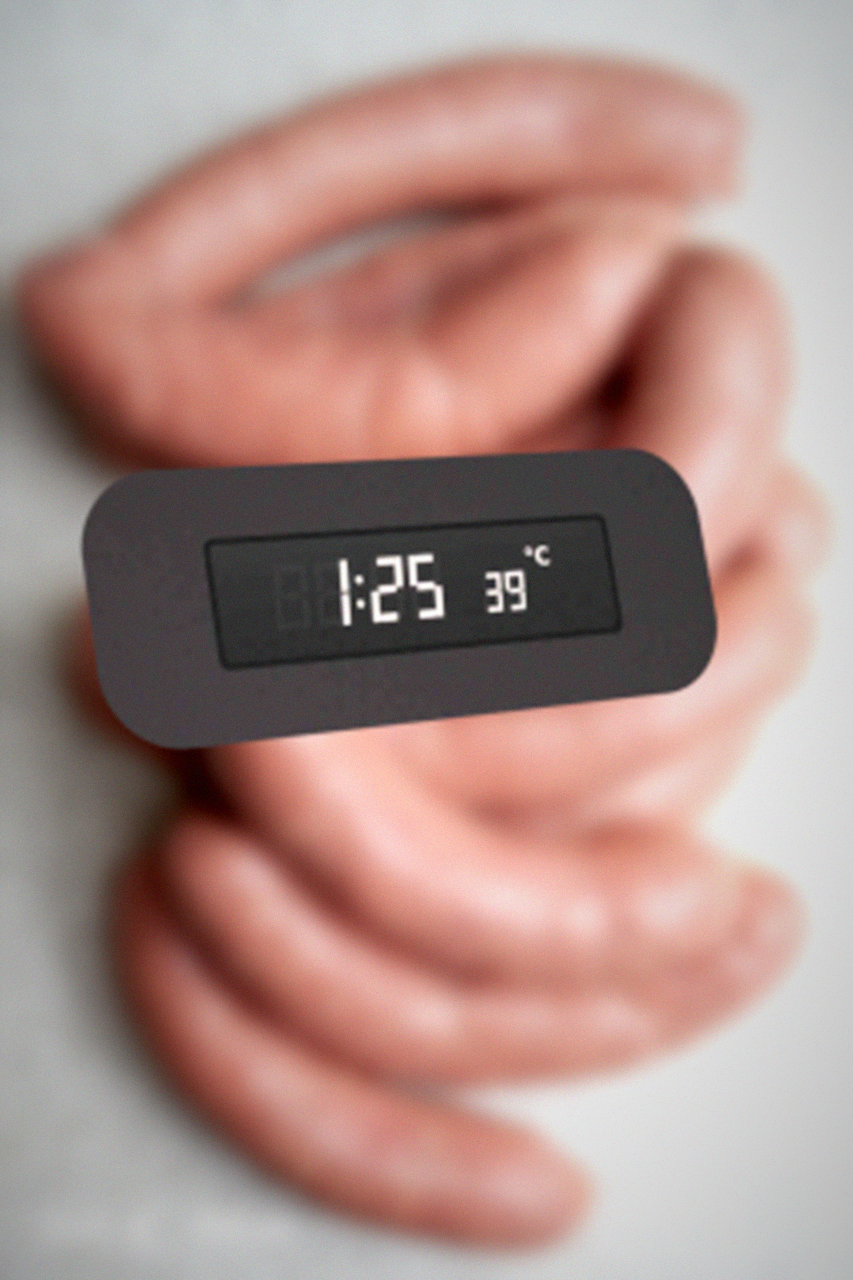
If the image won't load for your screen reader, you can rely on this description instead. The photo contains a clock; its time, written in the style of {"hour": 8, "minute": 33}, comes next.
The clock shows {"hour": 1, "minute": 25}
